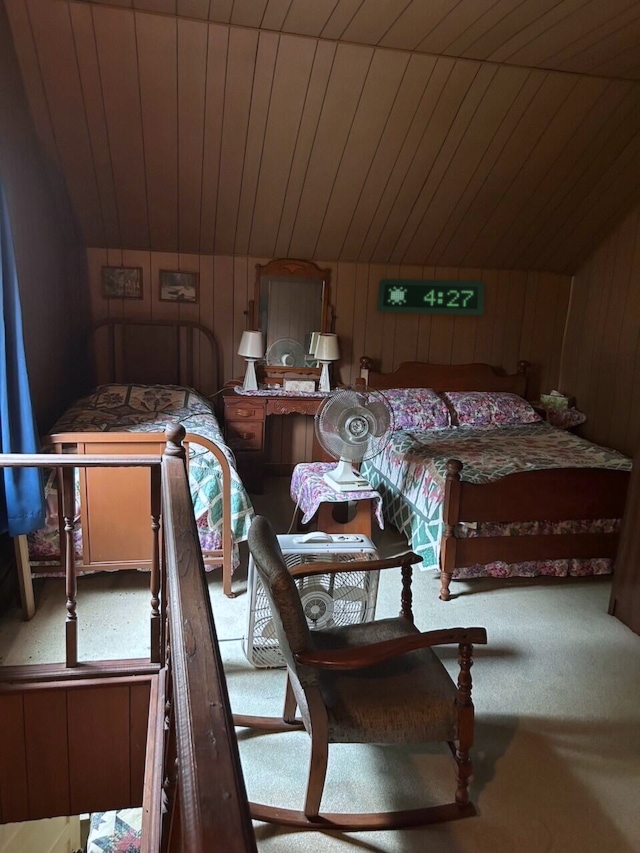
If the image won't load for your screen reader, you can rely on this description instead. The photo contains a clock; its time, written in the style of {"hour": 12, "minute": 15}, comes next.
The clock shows {"hour": 4, "minute": 27}
